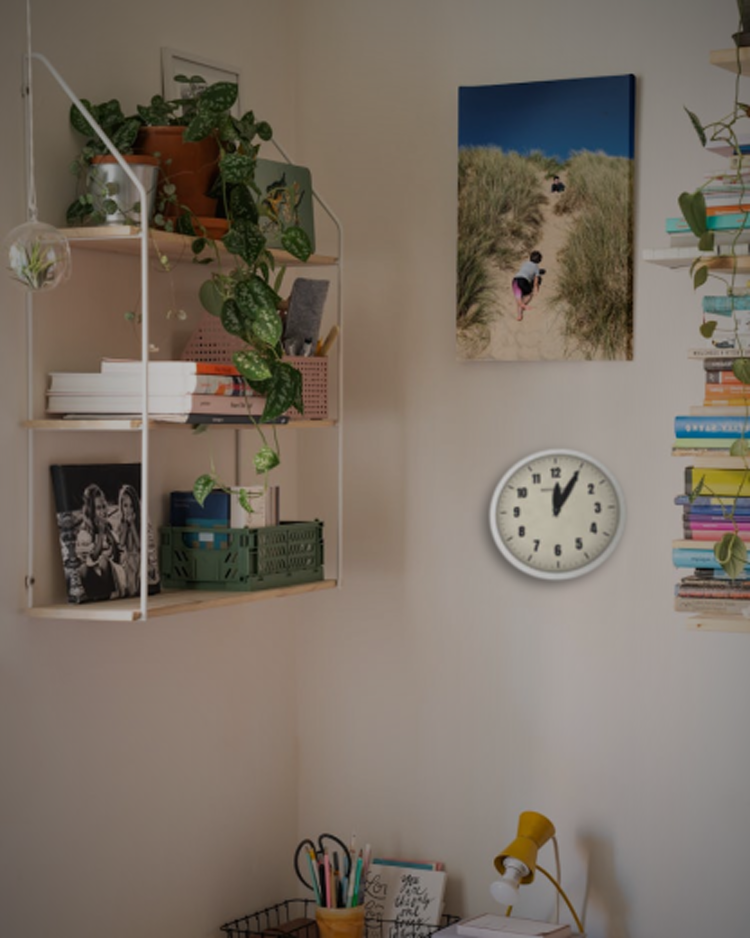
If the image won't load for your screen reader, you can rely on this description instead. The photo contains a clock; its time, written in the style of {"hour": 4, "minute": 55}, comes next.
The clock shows {"hour": 12, "minute": 5}
